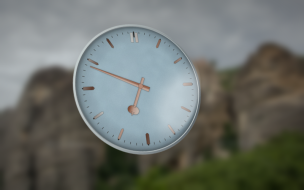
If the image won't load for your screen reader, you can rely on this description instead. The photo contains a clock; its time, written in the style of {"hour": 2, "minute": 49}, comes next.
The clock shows {"hour": 6, "minute": 49}
